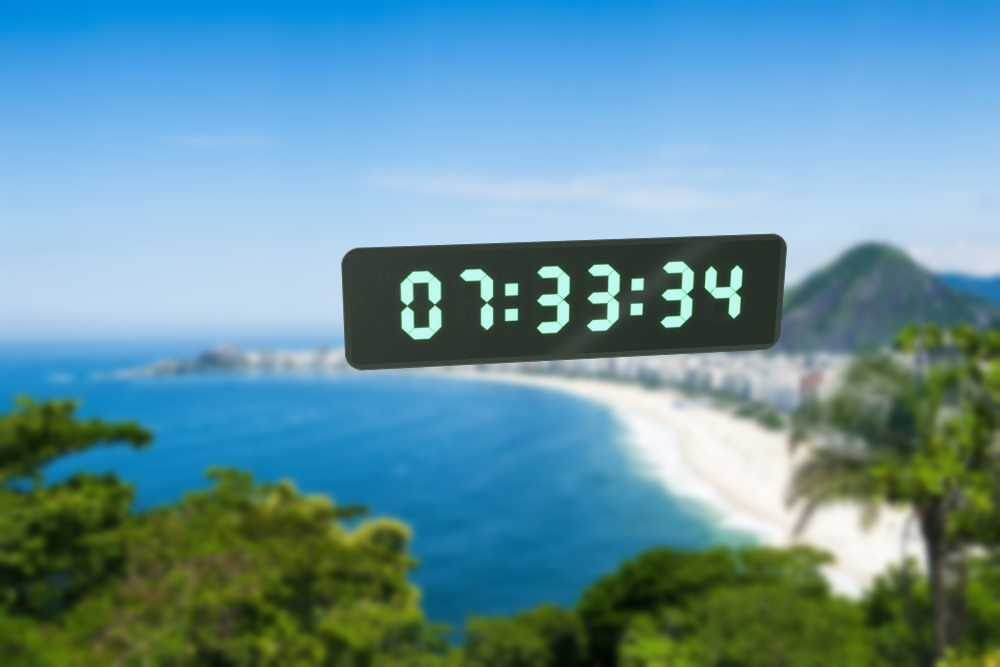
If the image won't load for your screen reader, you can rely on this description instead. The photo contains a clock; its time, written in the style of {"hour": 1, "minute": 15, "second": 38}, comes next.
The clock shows {"hour": 7, "minute": 33, "second": 34}
